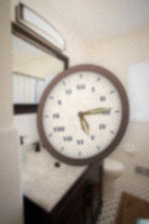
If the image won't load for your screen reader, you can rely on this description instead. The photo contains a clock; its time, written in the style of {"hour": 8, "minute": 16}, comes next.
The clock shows {"hour": 5, "minute": 14}
